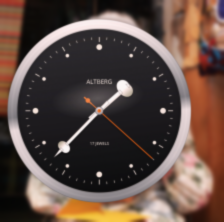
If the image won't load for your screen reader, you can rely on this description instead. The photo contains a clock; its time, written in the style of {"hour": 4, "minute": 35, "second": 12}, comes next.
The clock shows {"hour": 1, "minute": 37, "second": 22}
